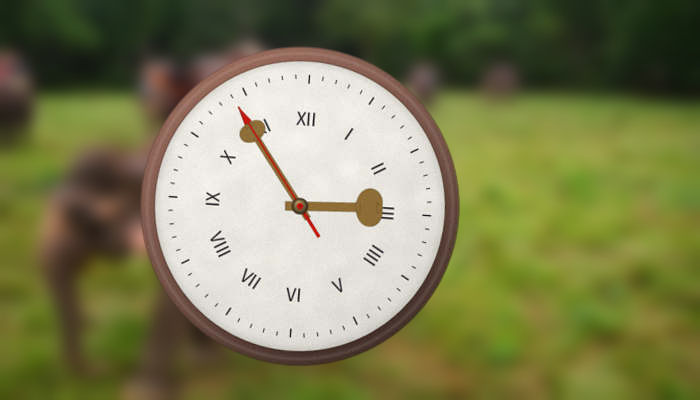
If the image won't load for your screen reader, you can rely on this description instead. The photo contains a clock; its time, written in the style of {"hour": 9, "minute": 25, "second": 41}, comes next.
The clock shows {"hour": 2, "minute": 53, "second": 54}
